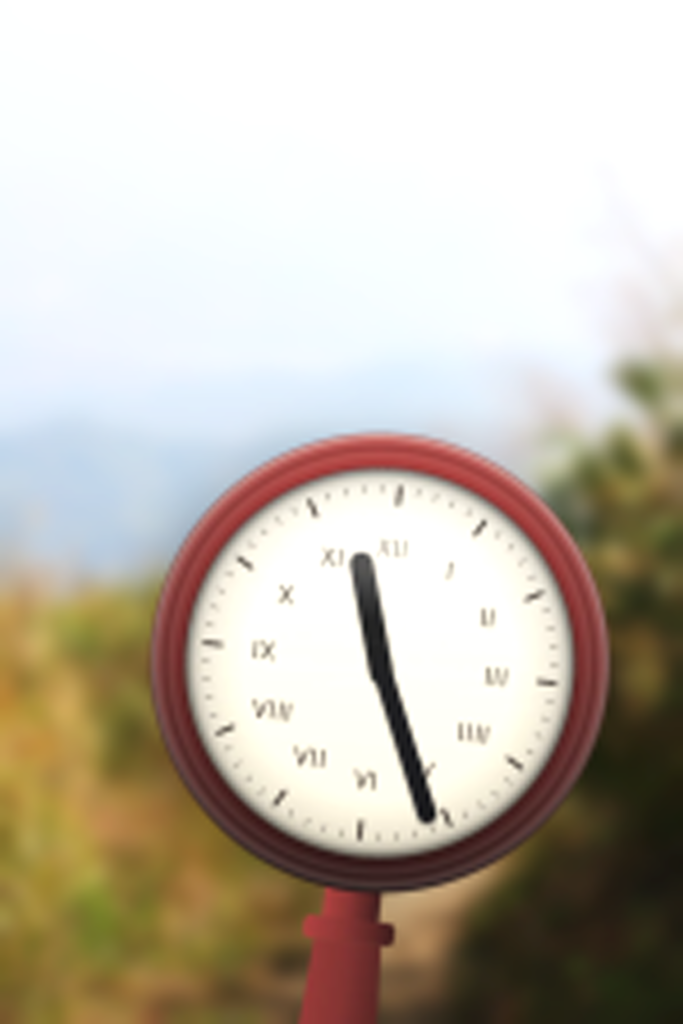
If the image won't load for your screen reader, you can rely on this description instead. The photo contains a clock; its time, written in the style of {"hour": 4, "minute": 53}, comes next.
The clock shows {"hour": 11, "minute": 26}
